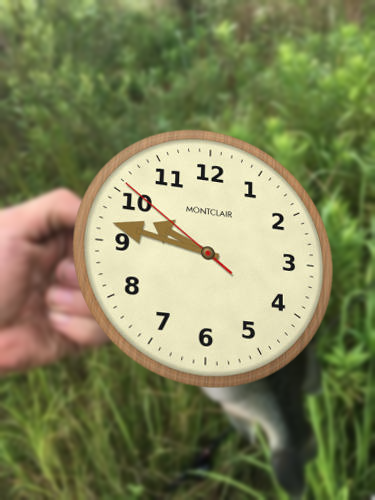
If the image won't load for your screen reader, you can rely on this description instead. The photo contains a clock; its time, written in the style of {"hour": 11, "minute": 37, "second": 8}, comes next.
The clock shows {"hour": 9, "minute": 46, "second": 51}
